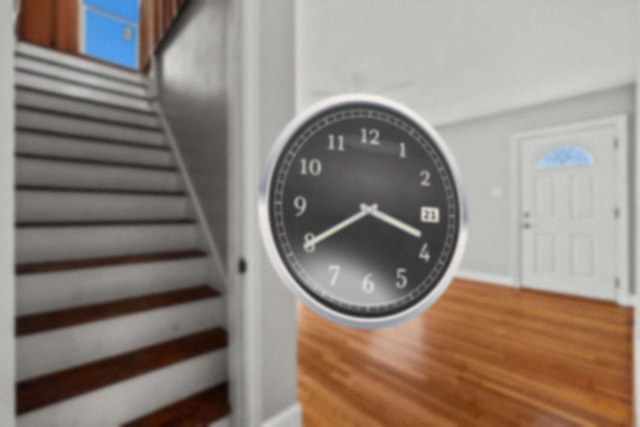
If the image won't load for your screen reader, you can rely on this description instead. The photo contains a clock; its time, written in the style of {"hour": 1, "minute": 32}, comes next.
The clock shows {"hour": 3, "minute": 40}
